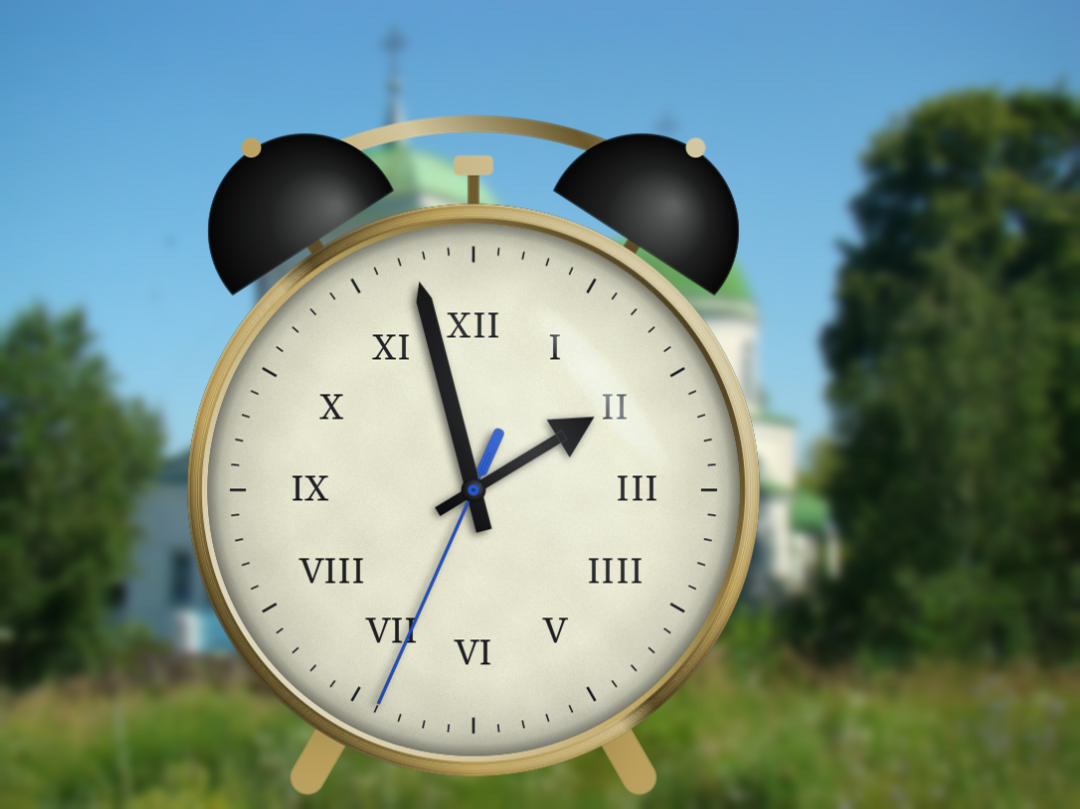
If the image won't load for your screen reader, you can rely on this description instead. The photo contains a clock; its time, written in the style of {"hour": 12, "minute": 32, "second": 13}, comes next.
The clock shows {"hour": 1, "minute": 57, "second": 34}
